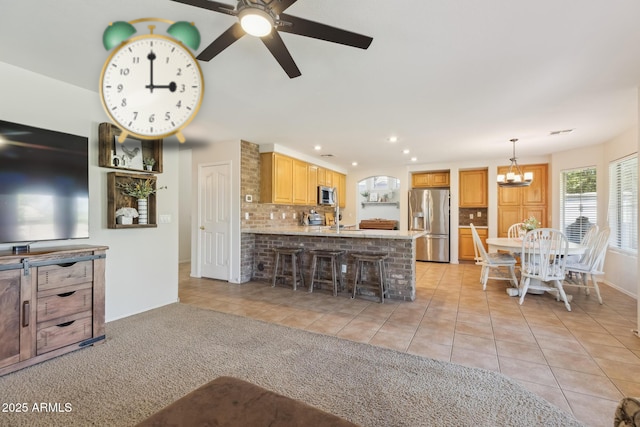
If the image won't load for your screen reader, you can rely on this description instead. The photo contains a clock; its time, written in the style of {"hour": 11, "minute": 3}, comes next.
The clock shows {"hour": 3, "minute": 0}
